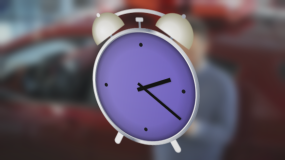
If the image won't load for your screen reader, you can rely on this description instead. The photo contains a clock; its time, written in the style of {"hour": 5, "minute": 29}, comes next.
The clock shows {"hour": 2, "minute": 21}
